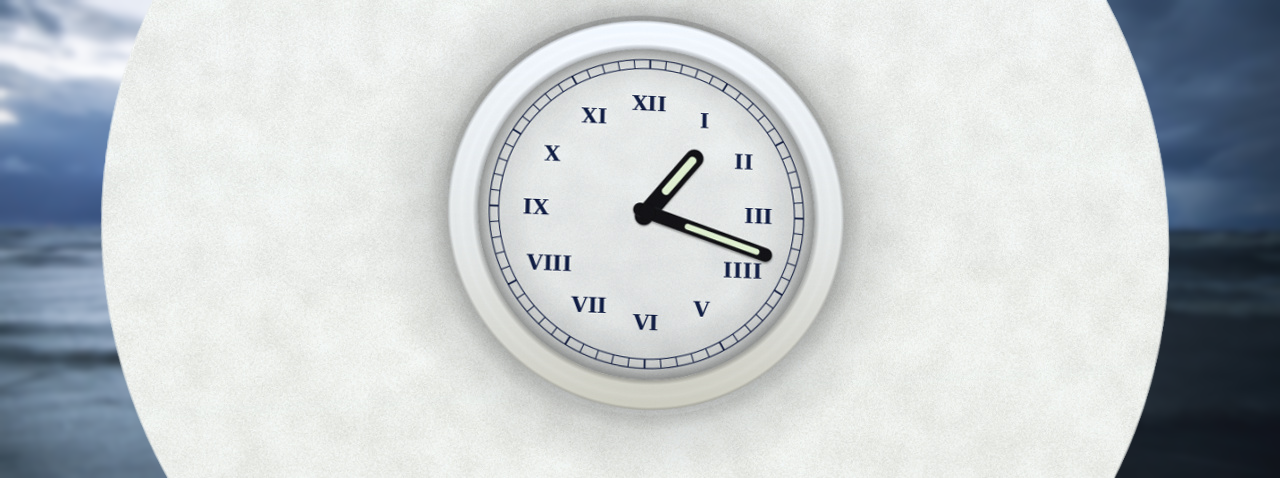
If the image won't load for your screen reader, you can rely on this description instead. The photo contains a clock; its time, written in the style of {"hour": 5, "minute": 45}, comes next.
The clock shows {"hour": 1, "minute": 18}
